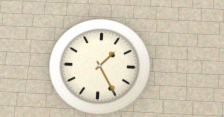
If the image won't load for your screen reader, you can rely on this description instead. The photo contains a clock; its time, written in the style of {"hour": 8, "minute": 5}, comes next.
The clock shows {"hour": 1, "minute": 25}
